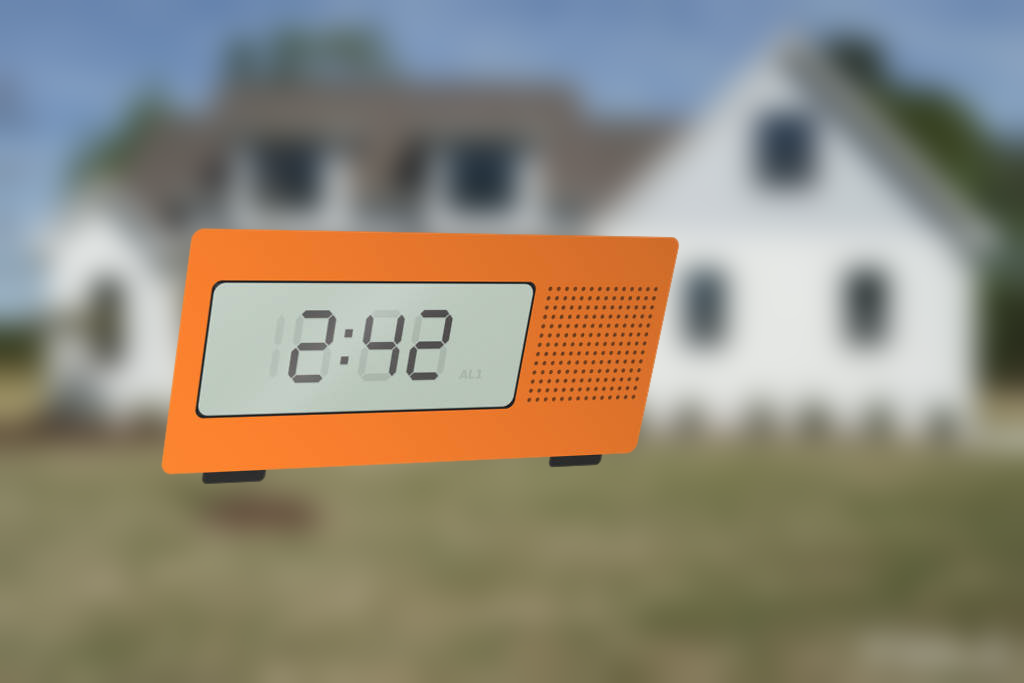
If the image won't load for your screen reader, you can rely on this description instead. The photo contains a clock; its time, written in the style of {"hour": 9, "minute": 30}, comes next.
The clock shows {"hour": 2, "minute": 42}
